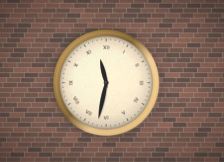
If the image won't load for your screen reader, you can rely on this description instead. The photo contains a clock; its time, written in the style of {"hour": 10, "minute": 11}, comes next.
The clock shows {"hour": 11, "minute": 32}
